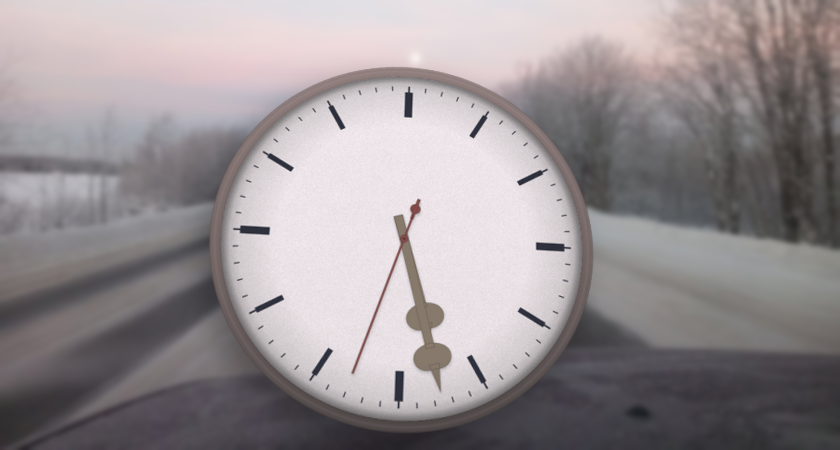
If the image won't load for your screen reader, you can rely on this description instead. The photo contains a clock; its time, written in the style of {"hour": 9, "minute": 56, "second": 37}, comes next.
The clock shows {"hour": 5, "minute": 27, "second": 33}
